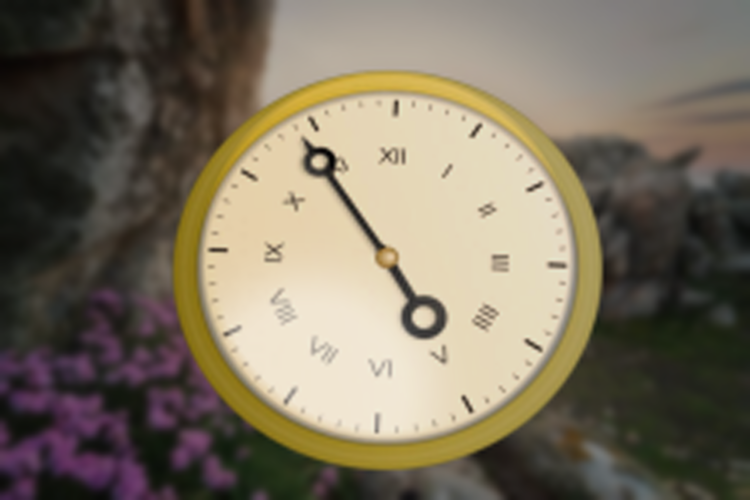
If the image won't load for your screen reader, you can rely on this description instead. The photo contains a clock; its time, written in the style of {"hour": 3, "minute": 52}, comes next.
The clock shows {"hour": 4, "minute": 54}
